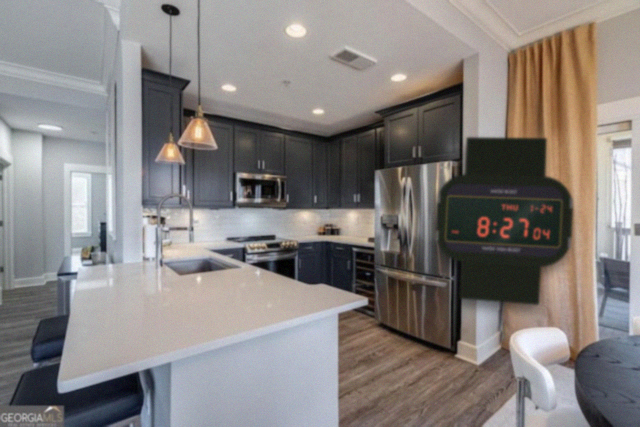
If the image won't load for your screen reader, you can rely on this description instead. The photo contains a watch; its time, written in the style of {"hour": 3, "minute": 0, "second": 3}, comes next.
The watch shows {"hour": 8, "minute": 27, "second": 4}
